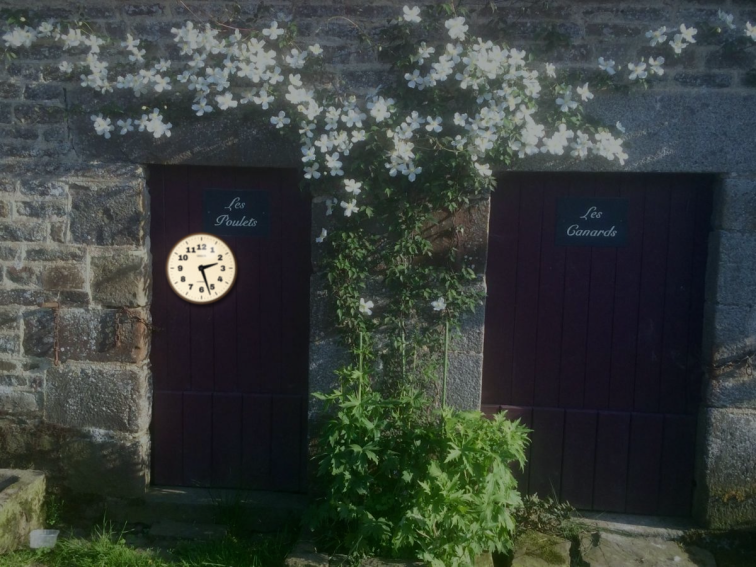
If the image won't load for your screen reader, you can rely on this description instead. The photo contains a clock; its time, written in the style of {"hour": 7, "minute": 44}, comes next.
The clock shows {"hour": 2, "minute": 27}
